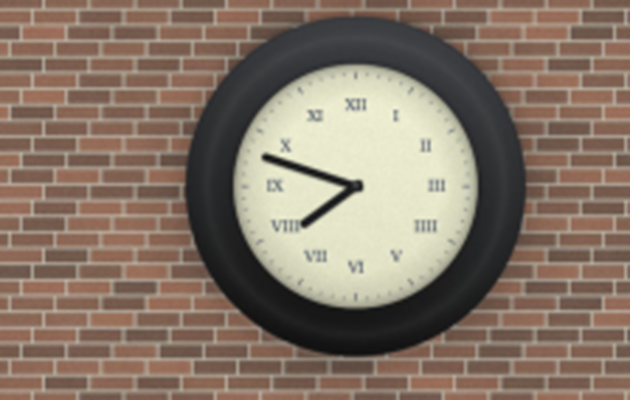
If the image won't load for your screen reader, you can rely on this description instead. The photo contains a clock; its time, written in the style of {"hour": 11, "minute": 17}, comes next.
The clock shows {"hour": 7, "minute": 48}
